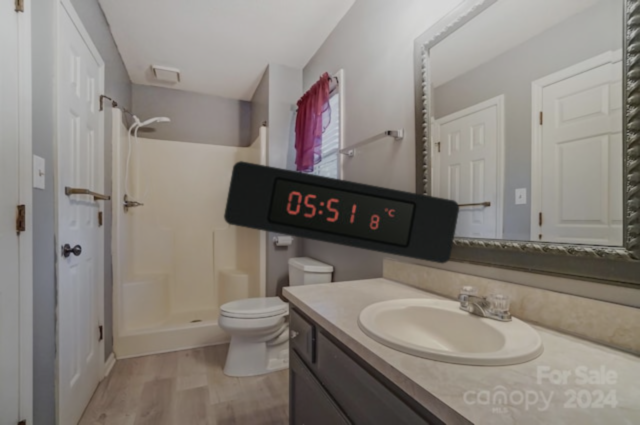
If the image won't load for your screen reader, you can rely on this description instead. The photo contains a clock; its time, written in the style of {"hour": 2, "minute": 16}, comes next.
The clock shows {"hour": 5, "minute": 51}
